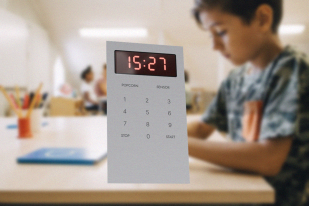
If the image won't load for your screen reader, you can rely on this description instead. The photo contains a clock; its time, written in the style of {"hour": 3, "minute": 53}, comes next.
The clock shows {"hour": 15, "minute": 27}
